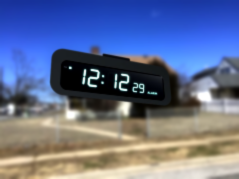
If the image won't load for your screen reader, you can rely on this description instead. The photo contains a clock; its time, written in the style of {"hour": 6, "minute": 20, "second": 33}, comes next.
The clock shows {"hour": 12, "minute": 12, "second": 29}
